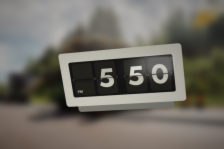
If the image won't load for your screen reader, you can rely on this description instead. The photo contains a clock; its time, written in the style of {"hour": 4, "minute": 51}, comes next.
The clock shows {"hour": 5, "minute": 50}
